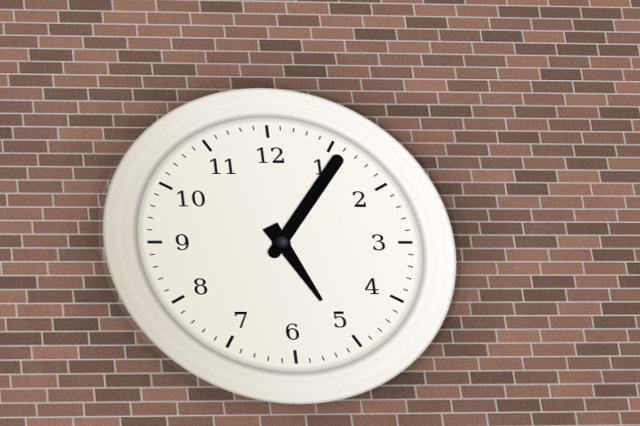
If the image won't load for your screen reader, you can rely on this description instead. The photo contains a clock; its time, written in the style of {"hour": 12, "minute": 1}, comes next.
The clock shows {"hour": 5, "minute": 6}
